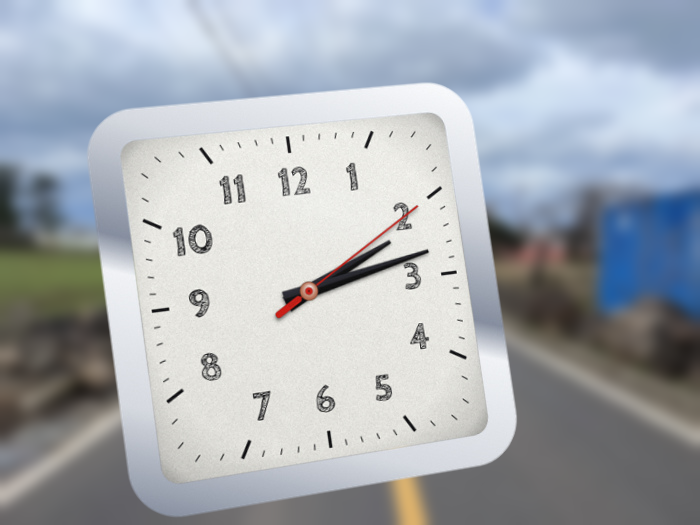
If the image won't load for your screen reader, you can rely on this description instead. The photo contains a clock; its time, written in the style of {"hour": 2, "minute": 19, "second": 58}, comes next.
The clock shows {"hour": 2, "minute": 13, "second": 10}
